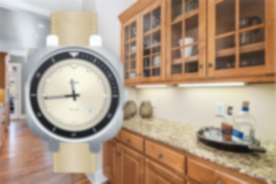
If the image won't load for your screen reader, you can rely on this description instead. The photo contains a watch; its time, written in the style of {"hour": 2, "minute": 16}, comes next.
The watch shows {"hour": 11, "minute": 44}
